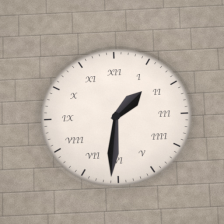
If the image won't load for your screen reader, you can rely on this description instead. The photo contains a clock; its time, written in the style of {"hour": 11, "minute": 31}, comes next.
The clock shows {"hour": 1, "minute": 31}
